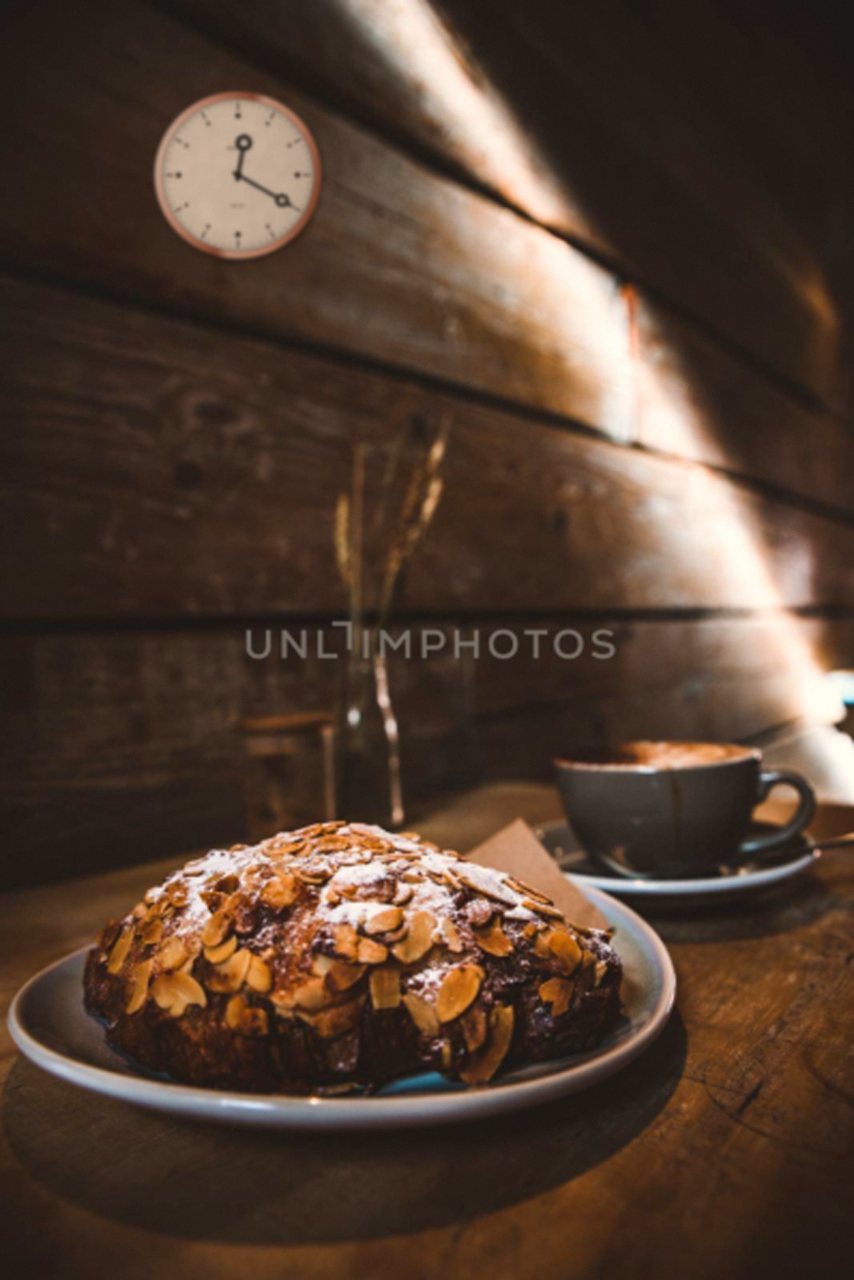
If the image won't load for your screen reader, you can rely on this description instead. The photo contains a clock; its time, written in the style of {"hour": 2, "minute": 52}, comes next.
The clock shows {"hour": 12, "minute": 20}
